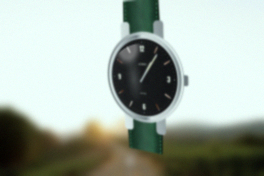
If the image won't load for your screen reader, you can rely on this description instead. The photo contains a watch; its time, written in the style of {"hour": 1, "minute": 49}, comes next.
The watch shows {"hour": 1, "minute": 6}
